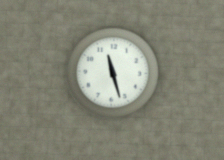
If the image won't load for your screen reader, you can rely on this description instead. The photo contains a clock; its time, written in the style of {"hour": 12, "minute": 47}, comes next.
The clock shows {"hour": 11, "minute": 27}
